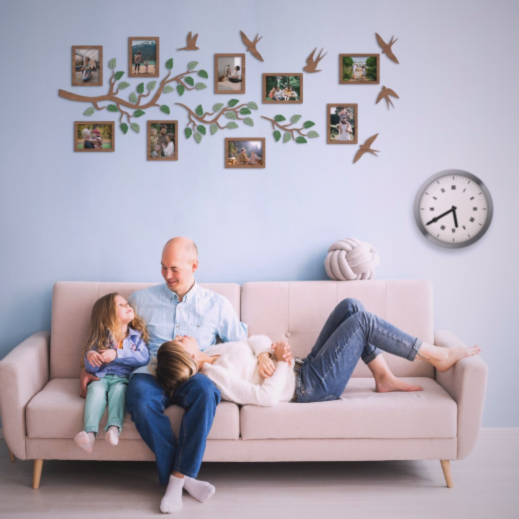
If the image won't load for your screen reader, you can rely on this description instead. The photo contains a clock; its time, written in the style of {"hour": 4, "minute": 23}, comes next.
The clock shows {"hour": 5, "minute": 40}
